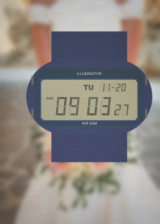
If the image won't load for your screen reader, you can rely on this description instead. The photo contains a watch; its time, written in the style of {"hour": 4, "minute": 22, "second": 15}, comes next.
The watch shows {"hour": 9, "minute": 3, "second": 27}
